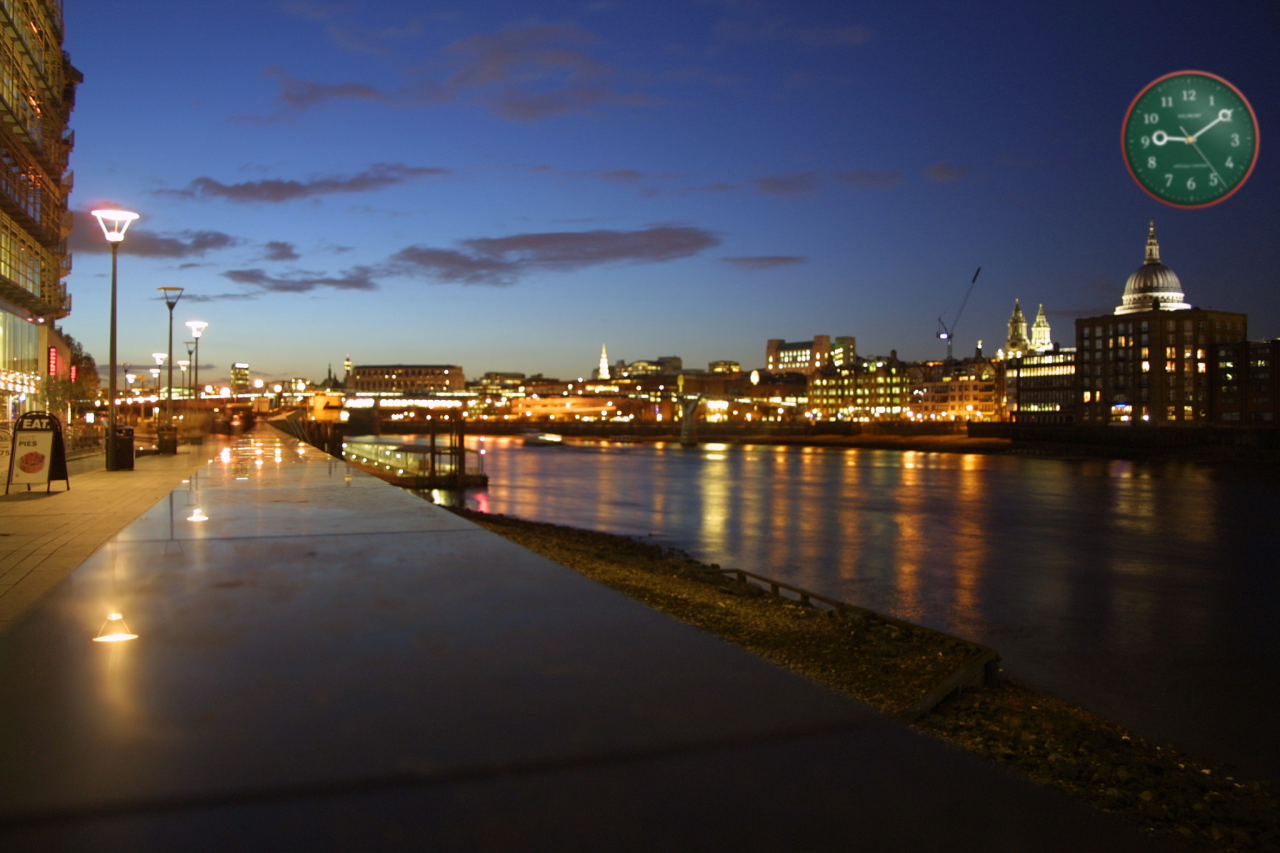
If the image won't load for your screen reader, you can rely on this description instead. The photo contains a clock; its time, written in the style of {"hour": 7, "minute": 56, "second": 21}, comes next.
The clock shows {"hour": 9, "minute": 9, "second": 24}
